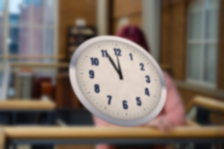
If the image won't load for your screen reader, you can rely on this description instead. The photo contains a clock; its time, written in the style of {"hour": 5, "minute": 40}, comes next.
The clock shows {"hour": 11, "minute": 56}
